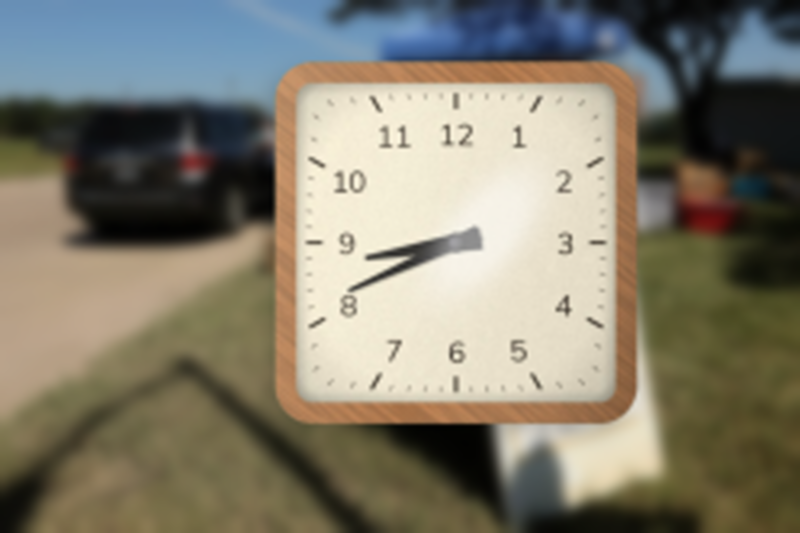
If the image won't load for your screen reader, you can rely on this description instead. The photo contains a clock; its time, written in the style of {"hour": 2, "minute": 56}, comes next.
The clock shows {"hour": 8, "minute": 41}
